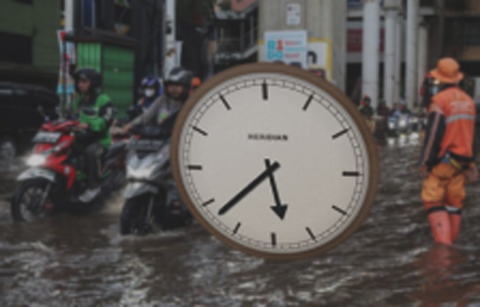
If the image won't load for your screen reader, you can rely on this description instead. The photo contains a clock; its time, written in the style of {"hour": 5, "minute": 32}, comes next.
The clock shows {"hour": 5, "minute": 38}
